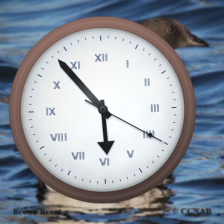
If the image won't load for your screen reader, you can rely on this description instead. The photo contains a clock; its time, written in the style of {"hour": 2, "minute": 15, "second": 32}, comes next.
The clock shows {"hour": 5, "minute": 53, "second": 20}
